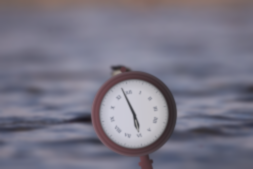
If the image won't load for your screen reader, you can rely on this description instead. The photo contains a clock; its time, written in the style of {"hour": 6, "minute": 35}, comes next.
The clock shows {"hour": 5, "minute": 58}
